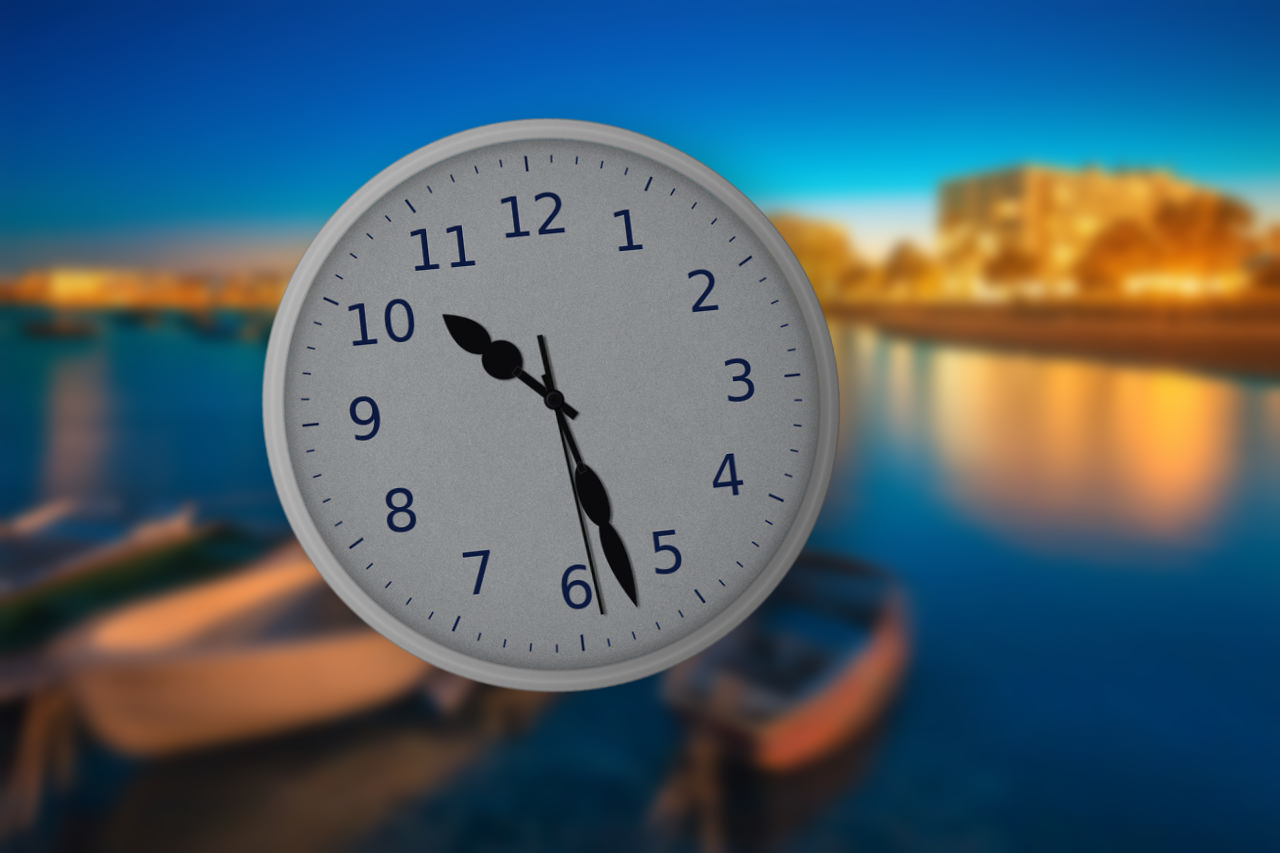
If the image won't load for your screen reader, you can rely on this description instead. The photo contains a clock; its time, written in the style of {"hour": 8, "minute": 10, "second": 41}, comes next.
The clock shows {"hour": 10, "minute": 27, "second": 29}
